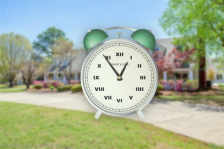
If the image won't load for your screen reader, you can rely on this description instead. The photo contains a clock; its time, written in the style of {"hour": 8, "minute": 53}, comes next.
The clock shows {"hour": 12, "minute": 54}
